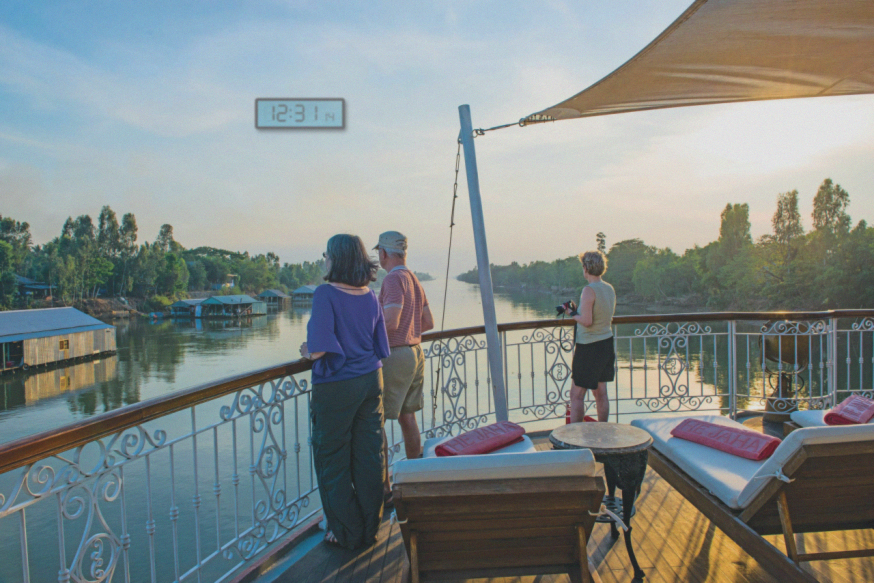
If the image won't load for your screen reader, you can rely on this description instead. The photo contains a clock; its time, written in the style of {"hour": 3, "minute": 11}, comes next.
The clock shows {"hour": 12, "minute": 31}
